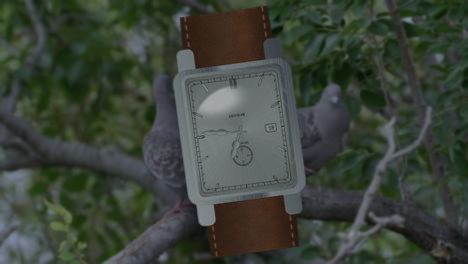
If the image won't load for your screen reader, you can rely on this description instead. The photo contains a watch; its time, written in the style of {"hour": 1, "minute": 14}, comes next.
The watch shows {"hour": 6, "minute": 46}
